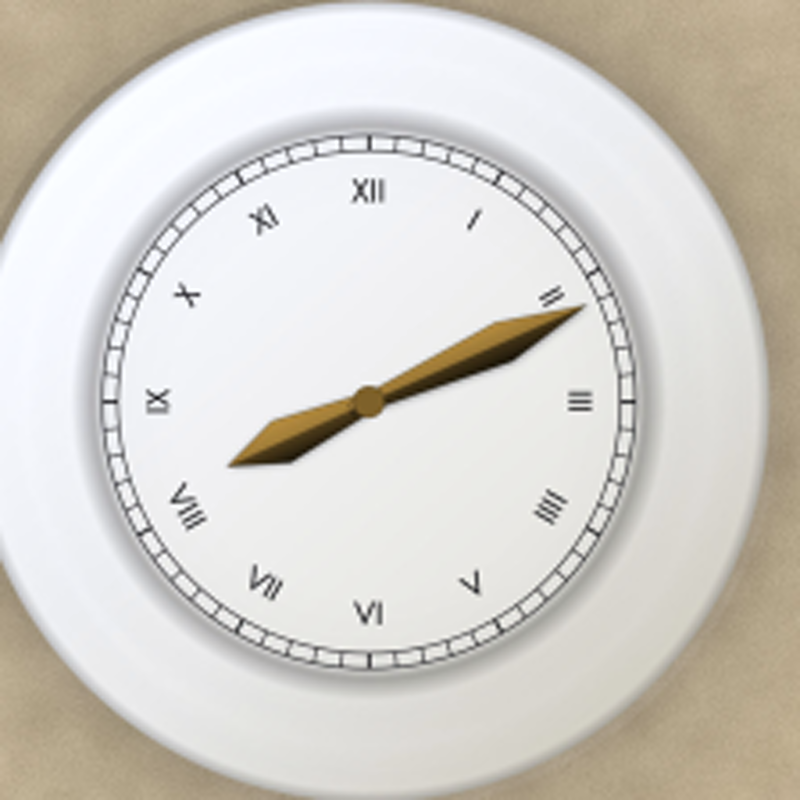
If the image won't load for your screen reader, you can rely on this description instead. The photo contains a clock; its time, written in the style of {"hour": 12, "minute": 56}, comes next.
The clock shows {"hour": 8, "minute": 11}
